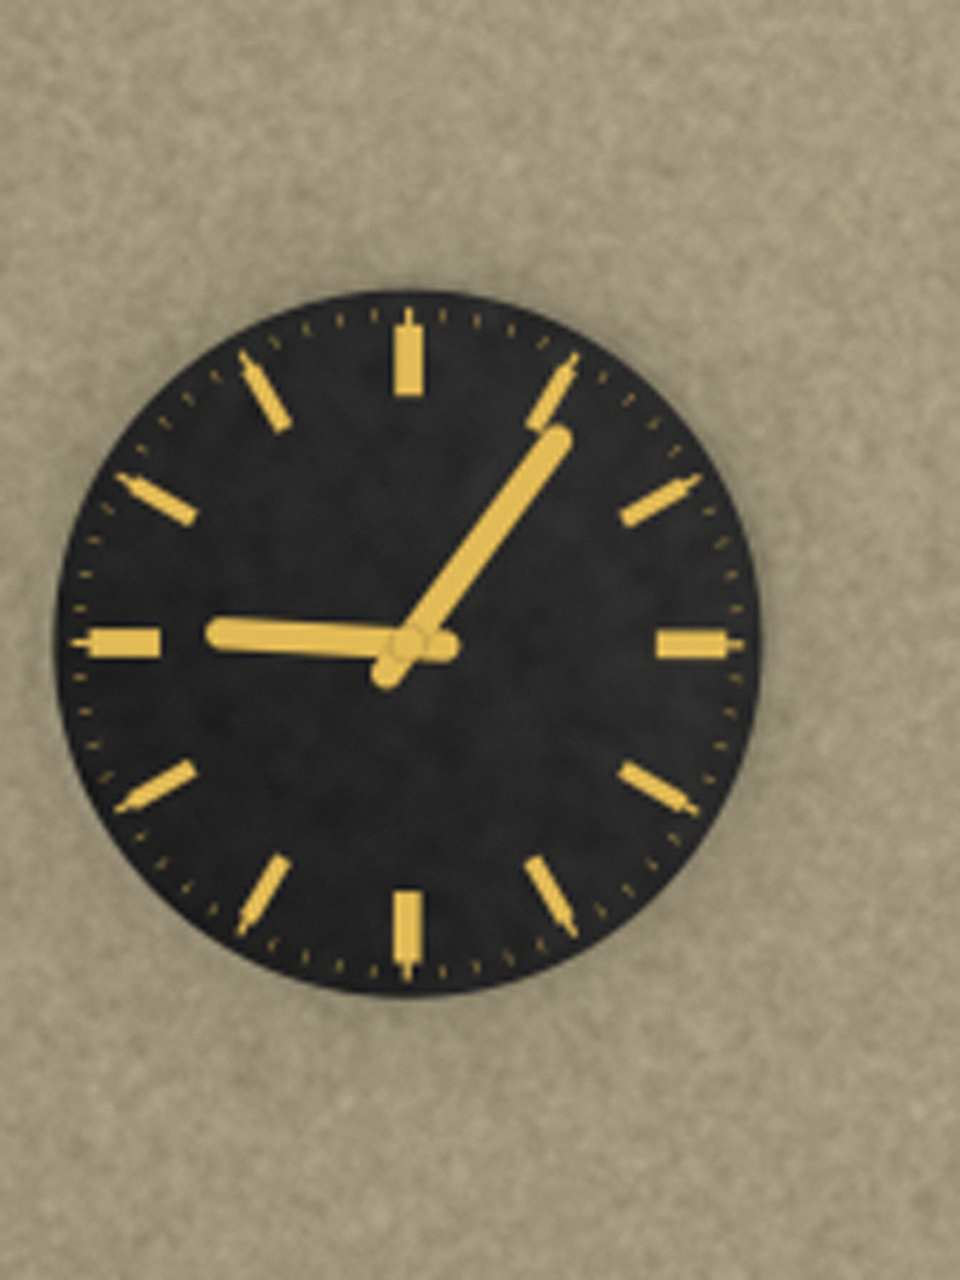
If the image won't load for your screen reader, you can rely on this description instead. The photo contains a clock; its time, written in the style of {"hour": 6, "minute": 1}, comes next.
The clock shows {"hour": 9, "minute": 6}
